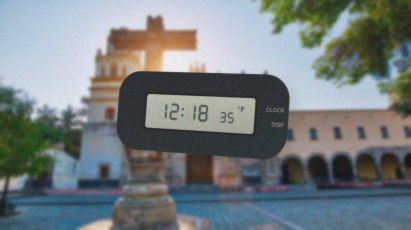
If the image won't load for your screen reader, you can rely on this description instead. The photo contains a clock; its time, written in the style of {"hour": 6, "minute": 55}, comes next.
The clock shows {"hour": 12, "minute": 18}
